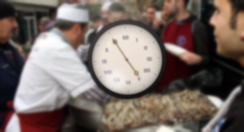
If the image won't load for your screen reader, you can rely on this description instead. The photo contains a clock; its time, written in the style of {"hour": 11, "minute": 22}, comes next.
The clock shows {"hour": 4, "minute": 55}
